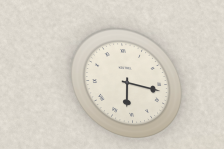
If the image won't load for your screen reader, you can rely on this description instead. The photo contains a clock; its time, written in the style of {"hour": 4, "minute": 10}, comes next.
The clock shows {"hour": 6, "minute": 17}
